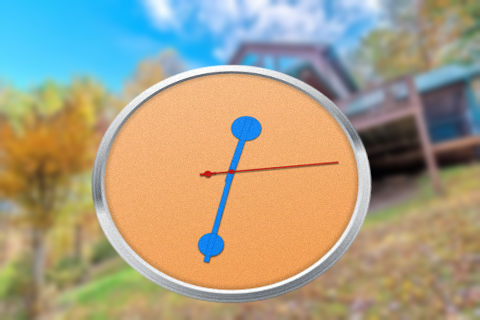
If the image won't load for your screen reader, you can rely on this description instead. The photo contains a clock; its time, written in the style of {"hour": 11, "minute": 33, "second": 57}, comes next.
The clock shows {"hour": 12, "minute": 32, "second": 14}
